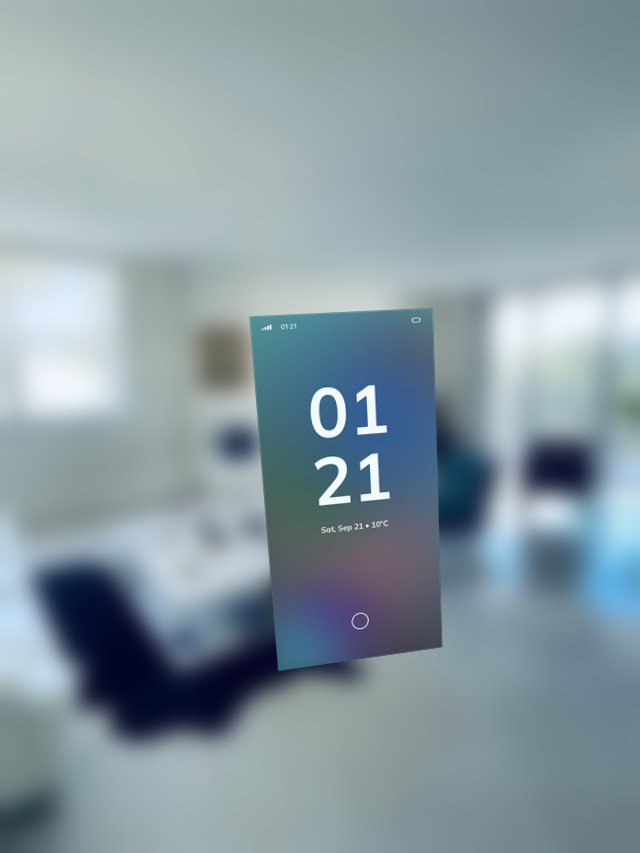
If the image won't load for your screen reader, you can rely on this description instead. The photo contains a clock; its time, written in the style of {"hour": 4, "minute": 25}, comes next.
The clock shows {"hour": 1, "minute": 21}
